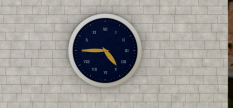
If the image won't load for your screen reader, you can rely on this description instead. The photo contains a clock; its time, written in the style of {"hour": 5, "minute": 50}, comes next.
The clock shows {"hour": 4, "minute": 45}
